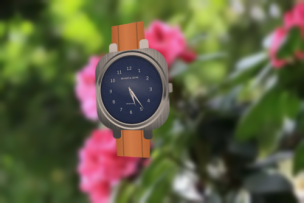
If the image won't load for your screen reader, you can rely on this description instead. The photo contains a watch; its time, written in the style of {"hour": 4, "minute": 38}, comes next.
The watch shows {"hour": 5, "minute": 24}
